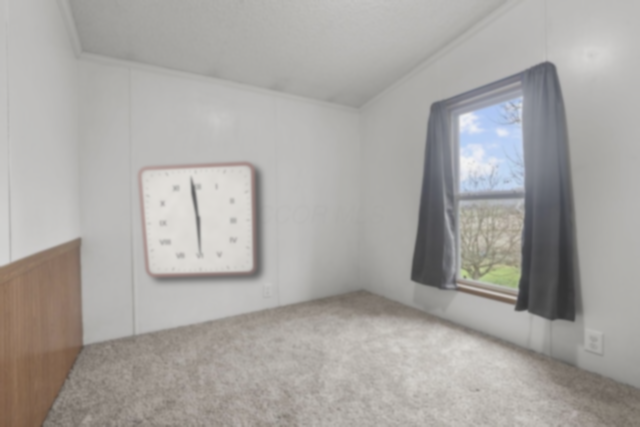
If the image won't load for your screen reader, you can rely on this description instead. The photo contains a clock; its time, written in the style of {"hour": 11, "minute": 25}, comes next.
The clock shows {"hour": 5, "minute": 59}
